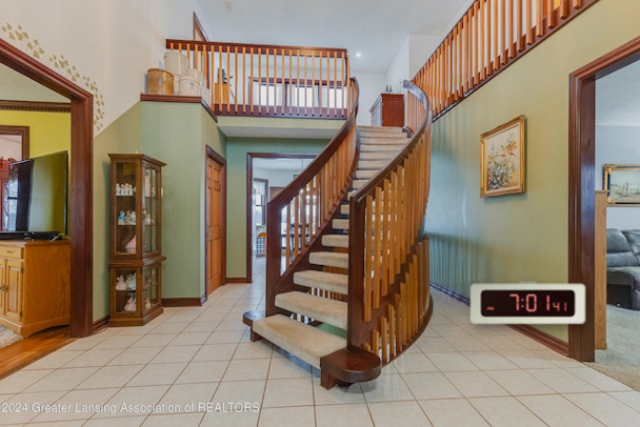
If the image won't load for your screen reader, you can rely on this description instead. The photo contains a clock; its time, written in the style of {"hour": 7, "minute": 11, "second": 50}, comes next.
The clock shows {"hour": 7, "minute": 1, "second": 41}
